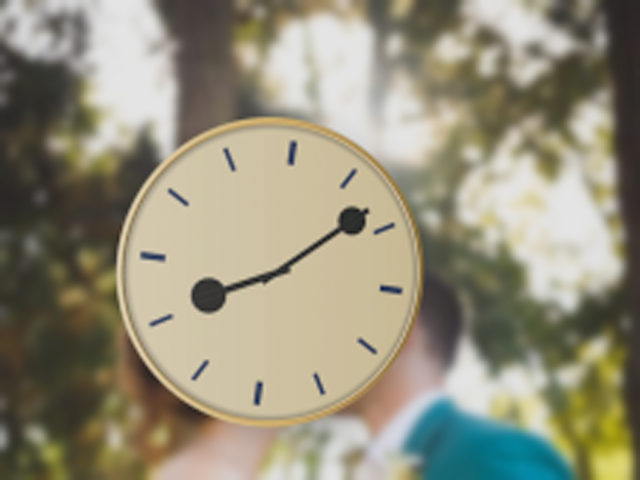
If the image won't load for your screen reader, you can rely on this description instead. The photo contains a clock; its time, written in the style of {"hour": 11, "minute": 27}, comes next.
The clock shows {"hour": 8, "minute": 8}
